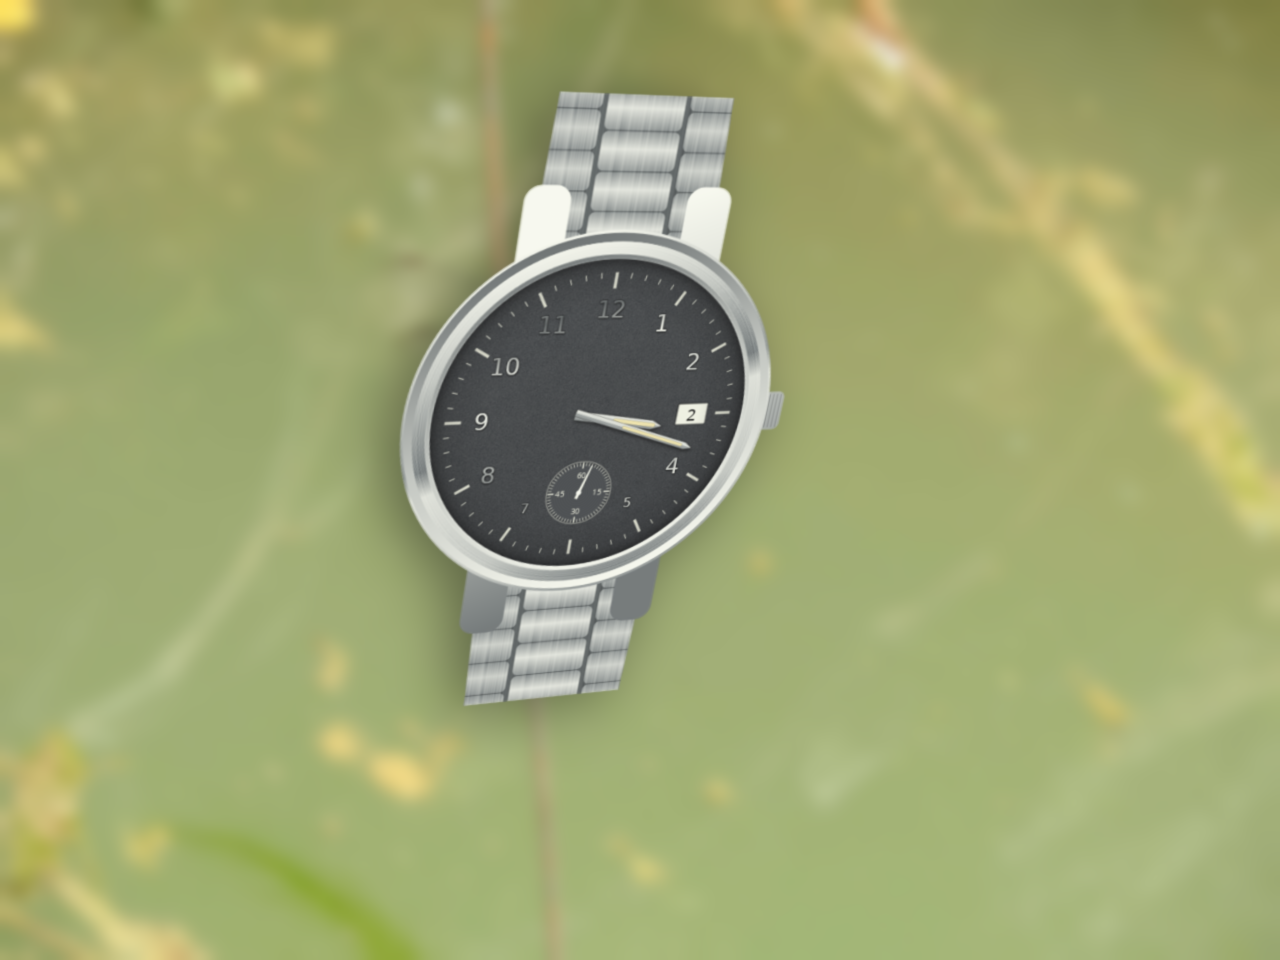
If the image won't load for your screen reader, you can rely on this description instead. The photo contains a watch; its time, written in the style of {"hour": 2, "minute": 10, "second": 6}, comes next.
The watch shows {"hour": 3, "minute": 18, "second": 3}
